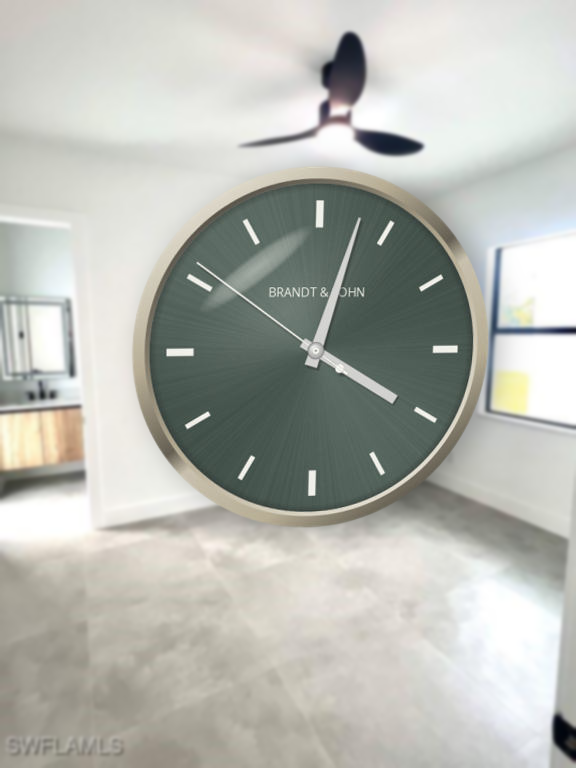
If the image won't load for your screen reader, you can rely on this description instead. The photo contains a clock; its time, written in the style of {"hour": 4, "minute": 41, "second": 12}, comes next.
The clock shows {"hour": 4, "minute": 2, "second": 51}
